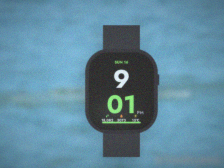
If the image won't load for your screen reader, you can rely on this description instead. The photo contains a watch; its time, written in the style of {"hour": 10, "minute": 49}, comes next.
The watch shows {"hour": 9, "minute": 1}
